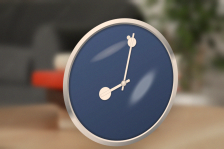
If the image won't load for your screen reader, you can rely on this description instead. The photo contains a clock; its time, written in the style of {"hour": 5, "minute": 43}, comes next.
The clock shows {"hour": 8, "minute": 1}
